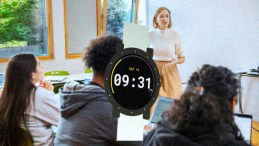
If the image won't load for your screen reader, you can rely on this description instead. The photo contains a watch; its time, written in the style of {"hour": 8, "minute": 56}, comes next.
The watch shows {"hour": 9, "minute": 31}
